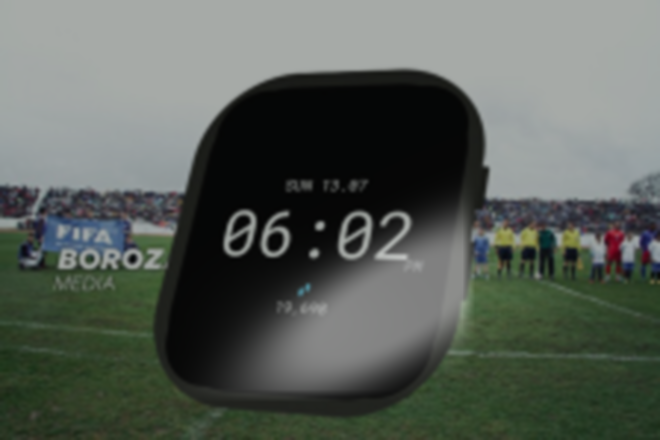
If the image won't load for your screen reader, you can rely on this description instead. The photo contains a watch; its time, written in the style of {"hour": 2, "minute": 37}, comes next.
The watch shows {"hour": 6, "minute": 2}
